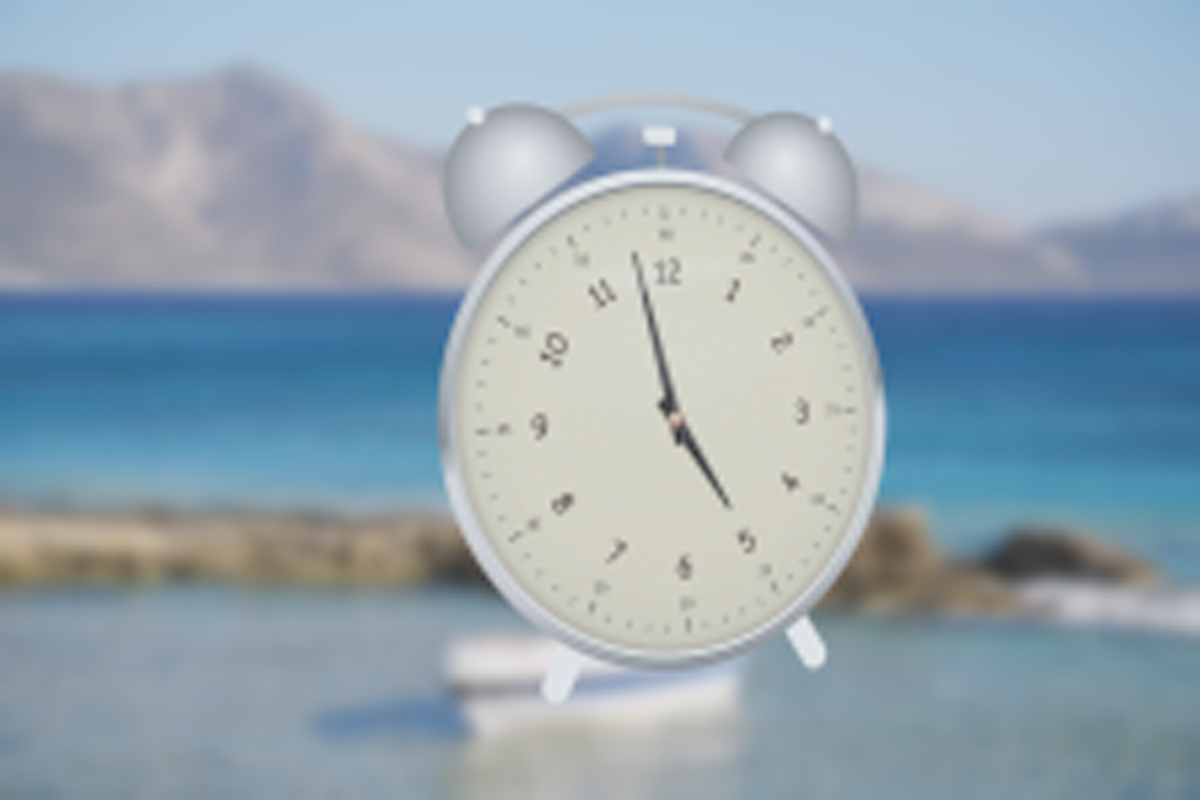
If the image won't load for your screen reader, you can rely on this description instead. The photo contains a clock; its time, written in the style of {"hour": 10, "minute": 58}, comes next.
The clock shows {"hour": 4, "minute": 58}
